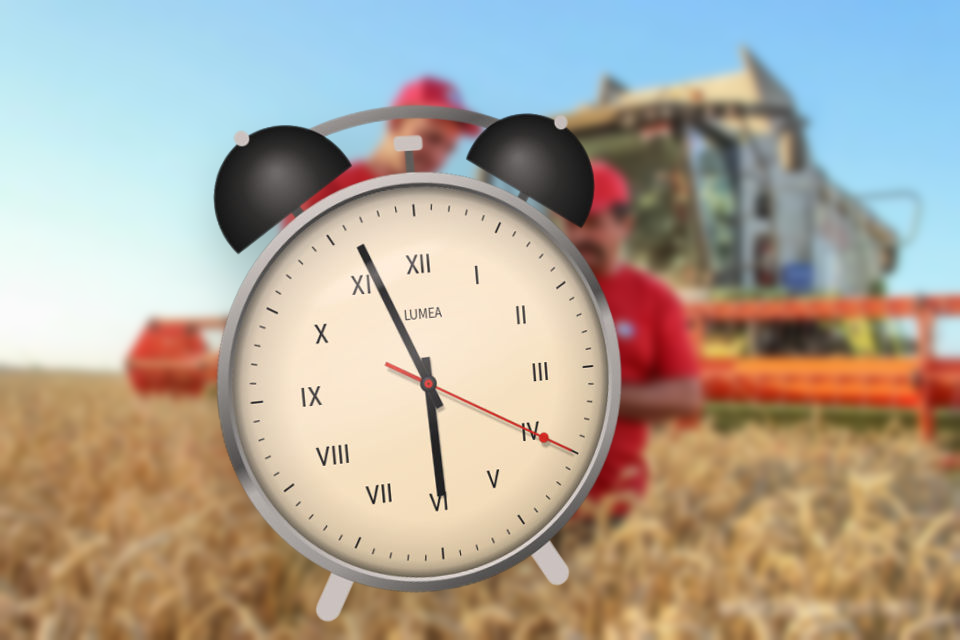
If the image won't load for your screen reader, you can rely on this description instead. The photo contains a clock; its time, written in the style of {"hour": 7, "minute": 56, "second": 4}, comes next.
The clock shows {"hour": 5, "minute": 56, "second": 20}
